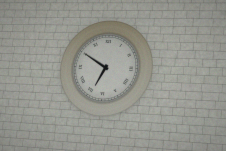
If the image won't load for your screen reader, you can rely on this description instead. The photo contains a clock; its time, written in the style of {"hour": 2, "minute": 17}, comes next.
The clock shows {"hour": 6, "minute": 50}
